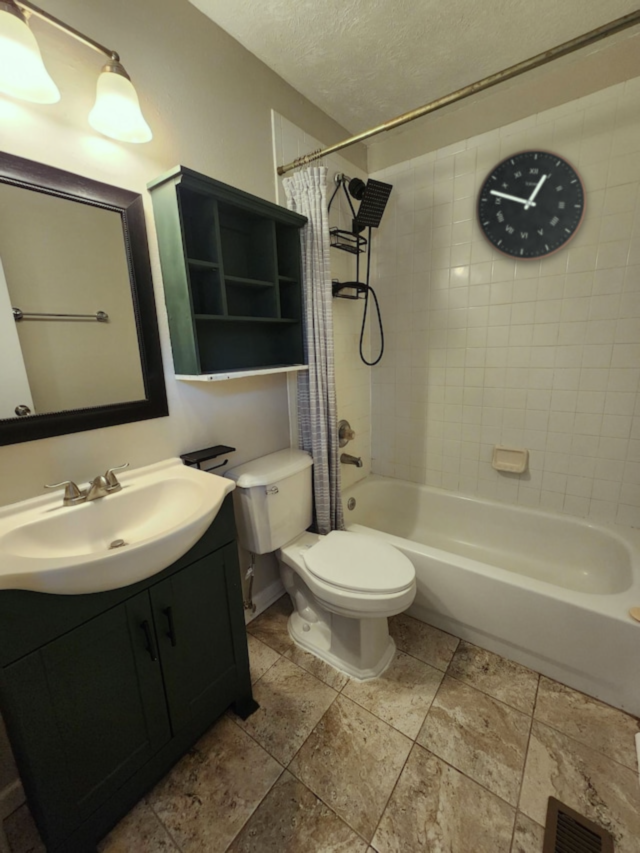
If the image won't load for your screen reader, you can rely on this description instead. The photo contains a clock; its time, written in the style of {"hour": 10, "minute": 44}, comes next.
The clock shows {"hour": 12, "minute": 47}
